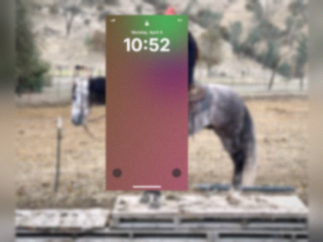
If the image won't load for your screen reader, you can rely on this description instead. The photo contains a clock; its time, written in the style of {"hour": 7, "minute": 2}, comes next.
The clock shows {"hour": 10, "minute": 52}
